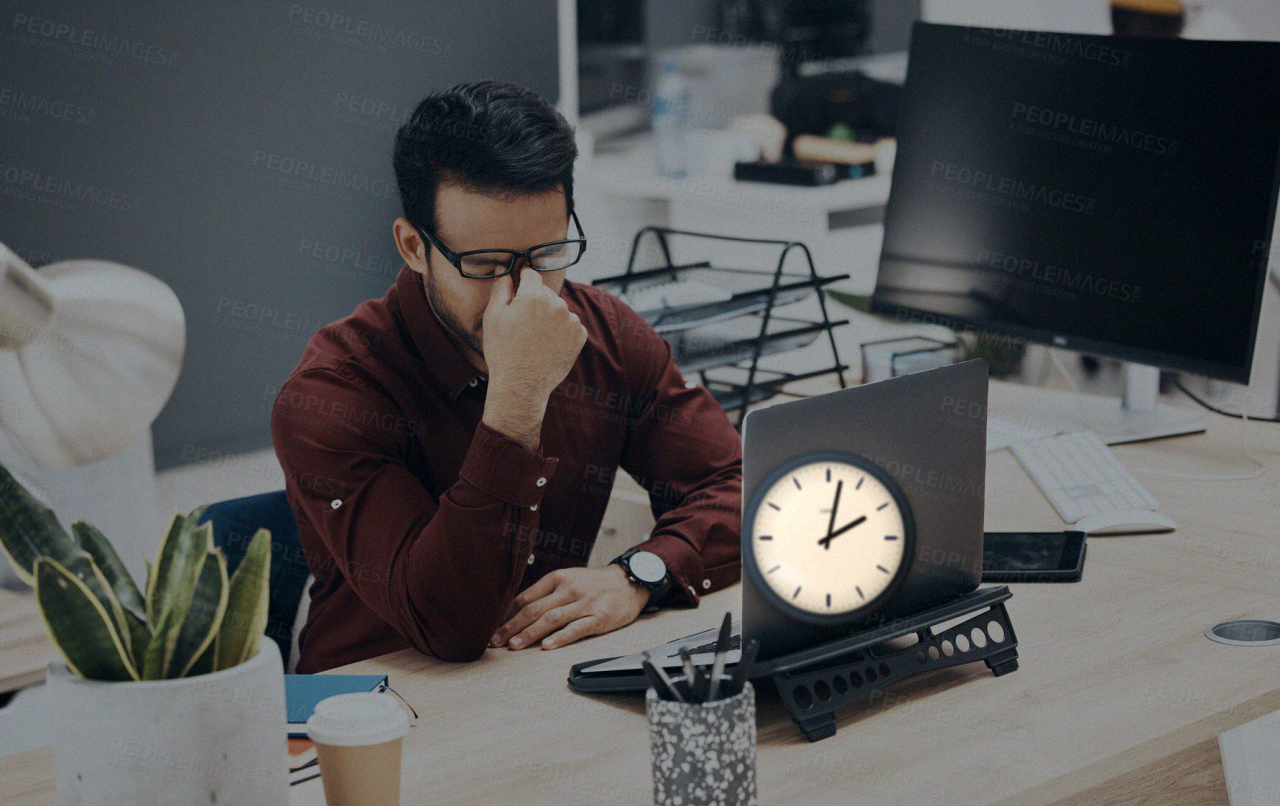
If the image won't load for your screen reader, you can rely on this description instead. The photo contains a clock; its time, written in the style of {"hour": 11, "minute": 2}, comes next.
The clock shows {"hour": 2, "minute": 2}
